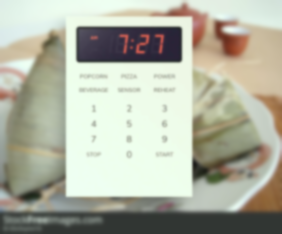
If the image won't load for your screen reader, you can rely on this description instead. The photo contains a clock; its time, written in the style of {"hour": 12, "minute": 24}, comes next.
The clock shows {"hour": 7, "minute": 27}
